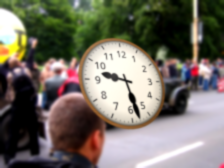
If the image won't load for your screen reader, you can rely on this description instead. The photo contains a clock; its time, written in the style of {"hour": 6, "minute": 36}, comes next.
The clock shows {"hour": 9, "minute": 28}
